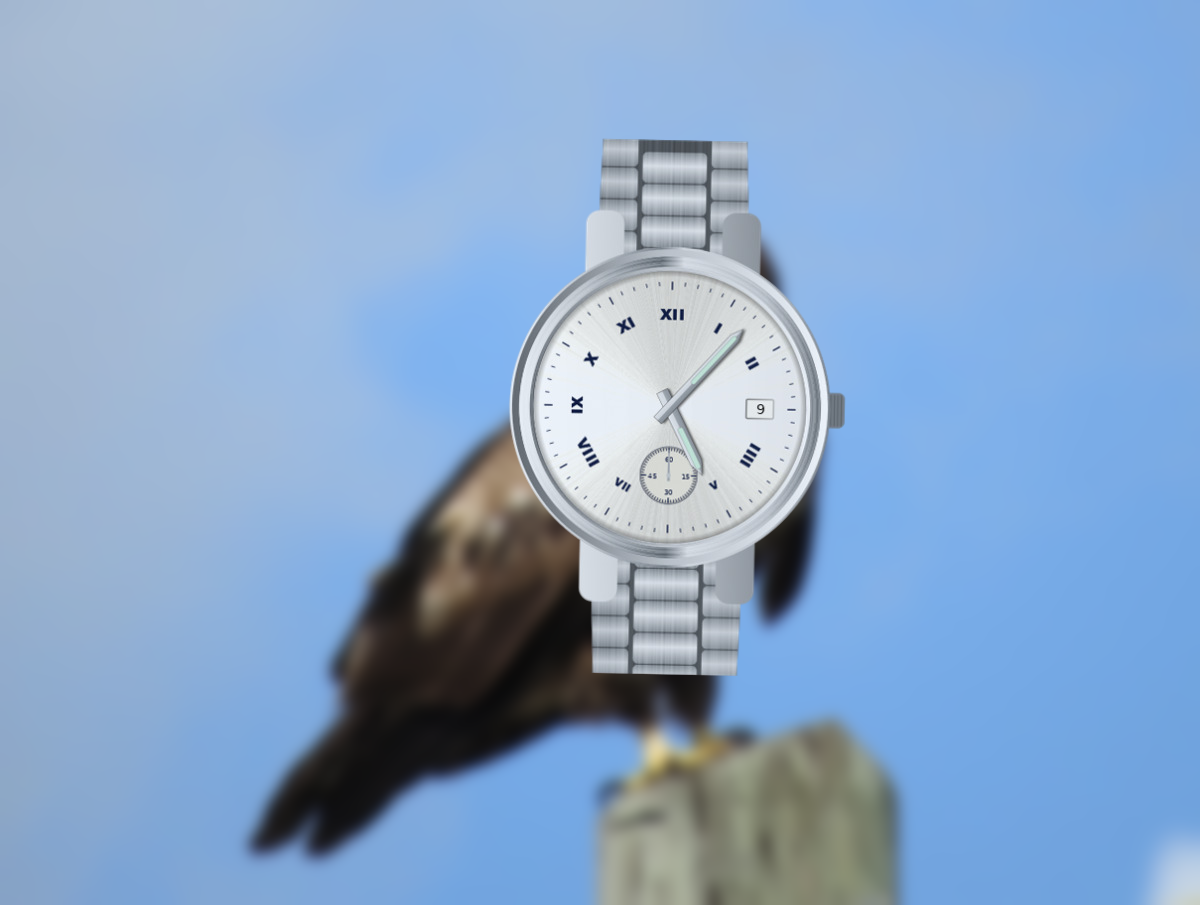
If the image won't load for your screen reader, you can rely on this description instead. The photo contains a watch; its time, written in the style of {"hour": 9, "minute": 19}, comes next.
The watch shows {"hour": 5, "minute": 7}
